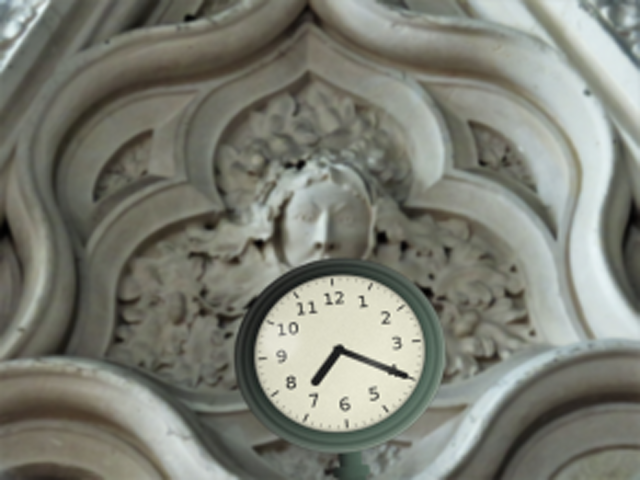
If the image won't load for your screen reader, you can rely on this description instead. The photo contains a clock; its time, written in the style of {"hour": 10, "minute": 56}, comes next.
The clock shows {"hour": 7, "minute": 20}
